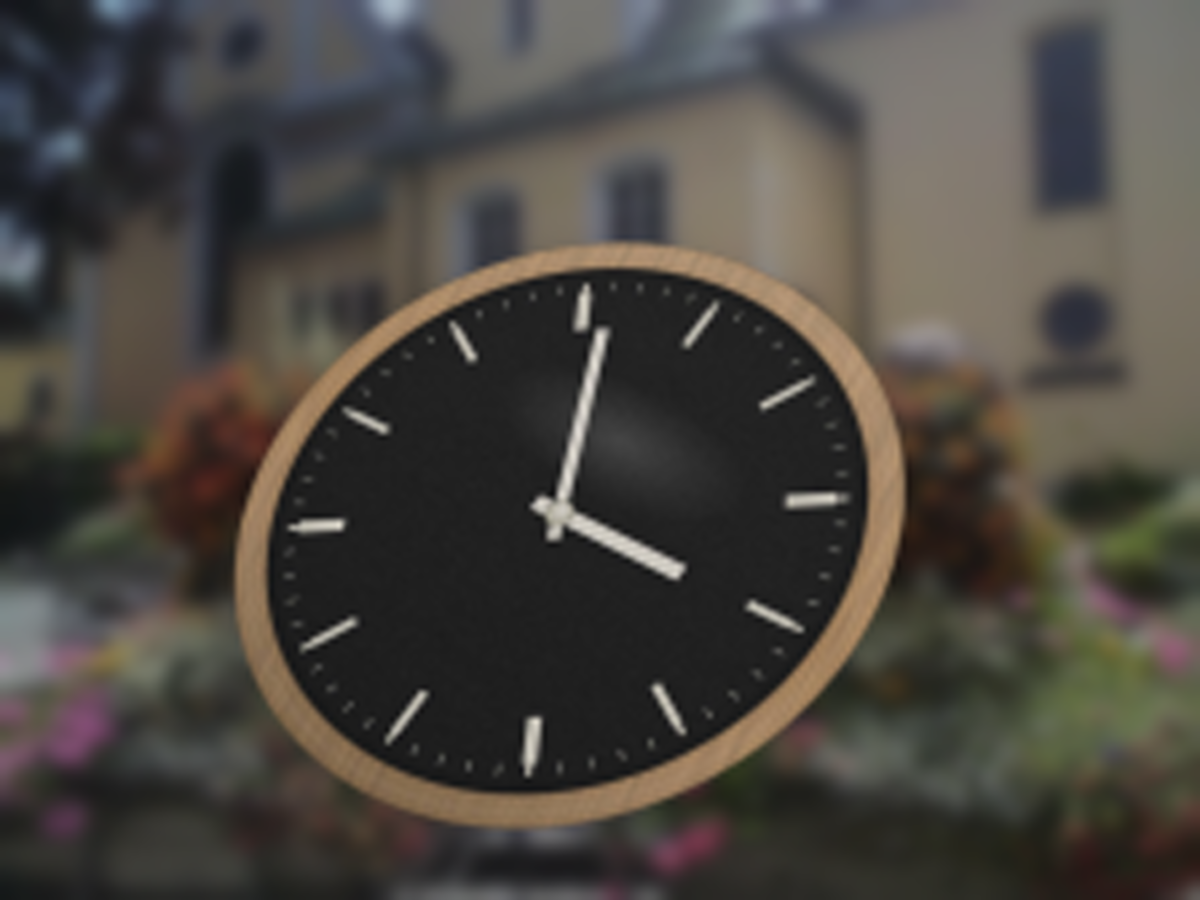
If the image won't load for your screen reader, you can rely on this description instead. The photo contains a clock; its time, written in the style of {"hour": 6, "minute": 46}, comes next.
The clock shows {"hour": 4, "minute": 1}
